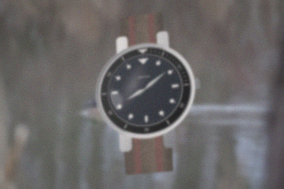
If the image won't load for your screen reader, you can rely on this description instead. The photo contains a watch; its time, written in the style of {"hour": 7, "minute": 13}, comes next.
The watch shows {"hour": 8, "minute": 9}
